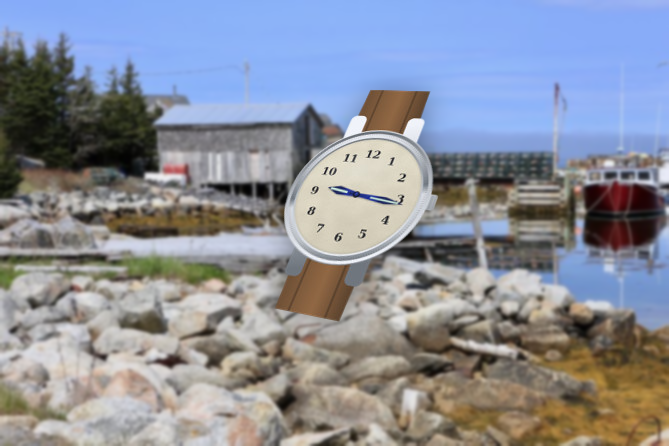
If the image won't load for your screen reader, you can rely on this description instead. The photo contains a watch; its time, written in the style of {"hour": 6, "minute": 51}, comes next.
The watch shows {"hour": 9, "minute": 16}
